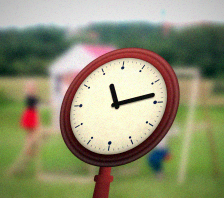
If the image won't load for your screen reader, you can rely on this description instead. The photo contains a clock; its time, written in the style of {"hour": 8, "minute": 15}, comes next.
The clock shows {"hour": 11, "minute": 13}
